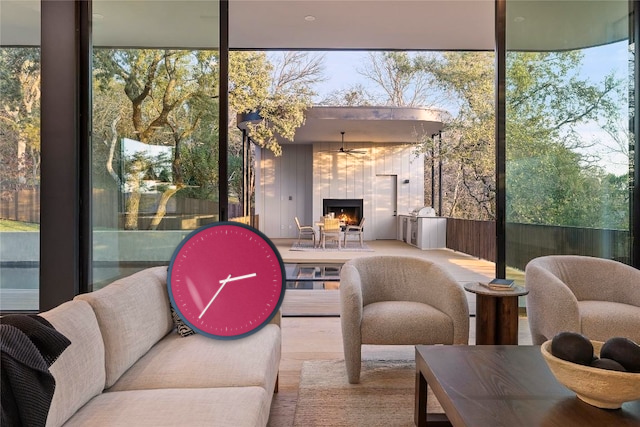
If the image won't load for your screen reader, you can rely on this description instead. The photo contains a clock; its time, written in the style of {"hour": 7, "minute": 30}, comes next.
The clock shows {"hour": 2, "minute": 36}
